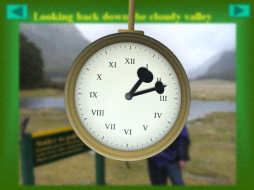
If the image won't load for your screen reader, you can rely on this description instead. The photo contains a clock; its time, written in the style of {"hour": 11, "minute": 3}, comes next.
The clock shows {"hour": 1, "minute": 12}
